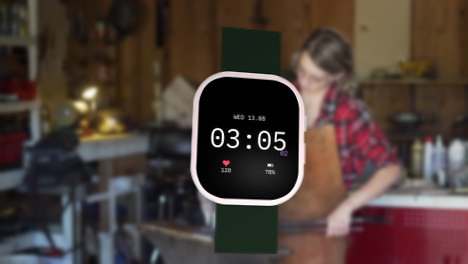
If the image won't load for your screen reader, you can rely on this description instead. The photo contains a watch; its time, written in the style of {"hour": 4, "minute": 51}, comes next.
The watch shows {"hour": 3, "minute": 5}
